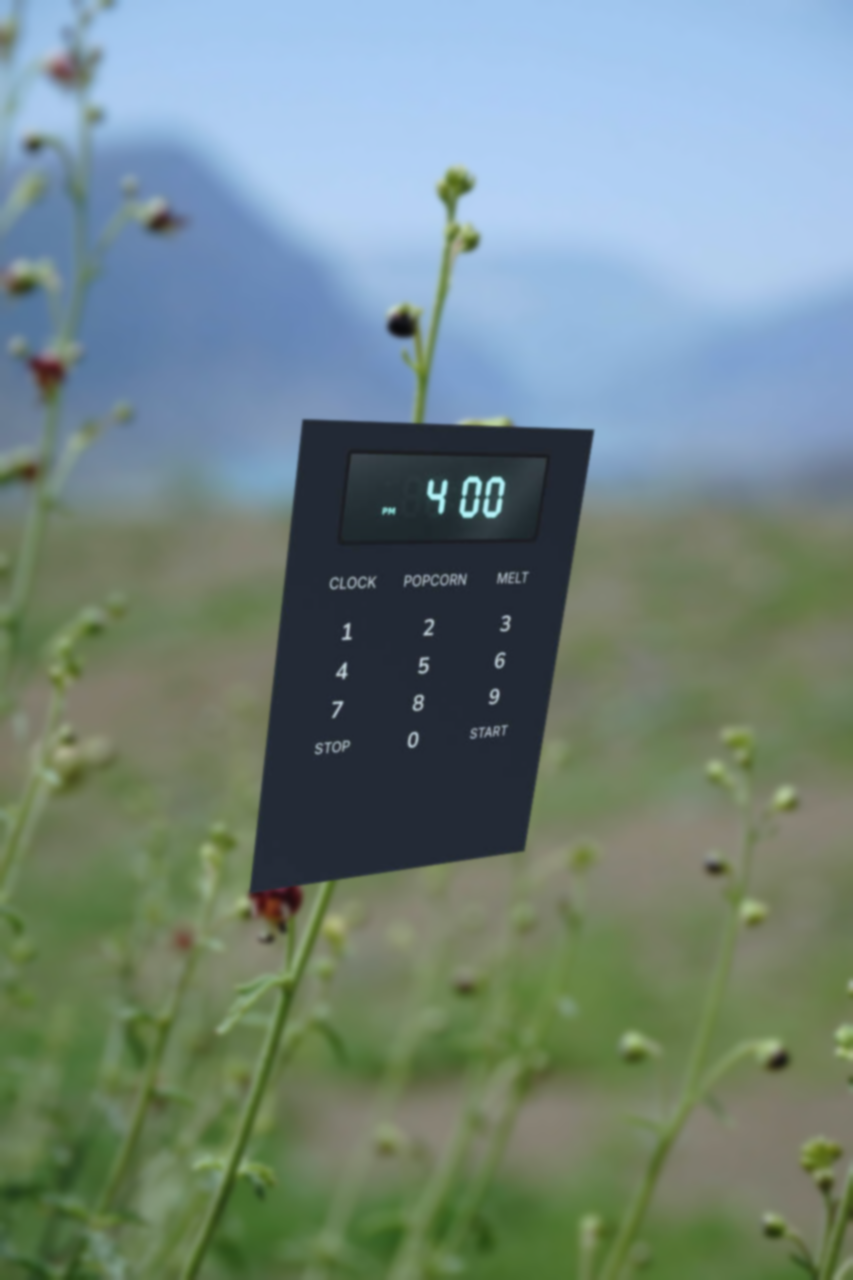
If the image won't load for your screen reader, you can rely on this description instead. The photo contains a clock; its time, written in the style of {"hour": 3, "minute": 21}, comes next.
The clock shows {"hour": 4, "minute": 0}
